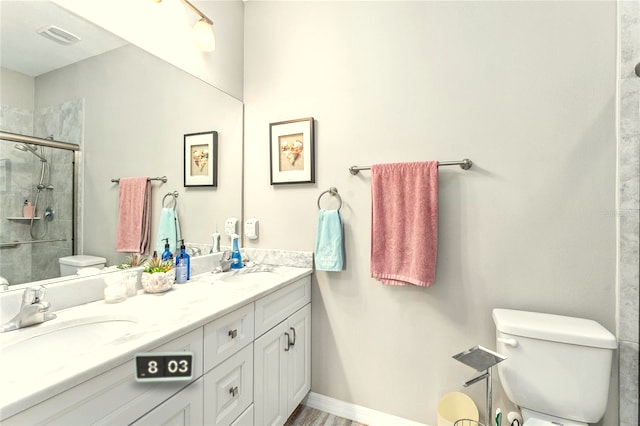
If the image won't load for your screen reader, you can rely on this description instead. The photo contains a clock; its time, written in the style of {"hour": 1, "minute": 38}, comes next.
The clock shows {"hour": 8, "minute": 3}
